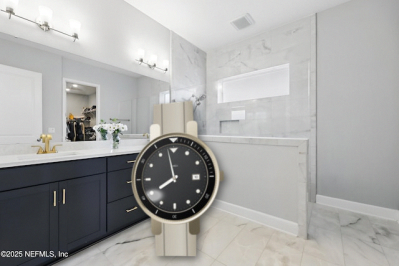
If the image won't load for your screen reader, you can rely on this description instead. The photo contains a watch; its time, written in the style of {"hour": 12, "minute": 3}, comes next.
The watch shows {"hour": 7, "minute": 58}
